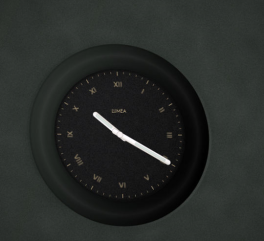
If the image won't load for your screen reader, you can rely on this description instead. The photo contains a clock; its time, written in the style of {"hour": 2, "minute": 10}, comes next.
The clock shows {"hour": 10, "minute": 20}
